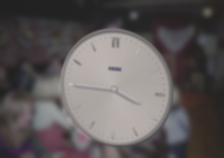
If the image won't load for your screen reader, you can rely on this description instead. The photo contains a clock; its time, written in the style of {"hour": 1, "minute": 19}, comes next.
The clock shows {"hour": 3, "minute": 45}
